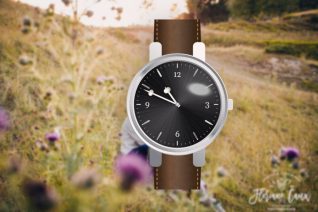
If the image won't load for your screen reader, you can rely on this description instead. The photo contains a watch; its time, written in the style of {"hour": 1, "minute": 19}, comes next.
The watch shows {"hour": 10, "minute": 49}
